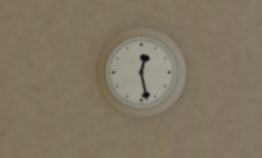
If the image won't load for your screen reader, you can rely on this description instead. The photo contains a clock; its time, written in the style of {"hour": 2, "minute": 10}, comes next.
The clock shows {"hour": 12, "minute": 28}
